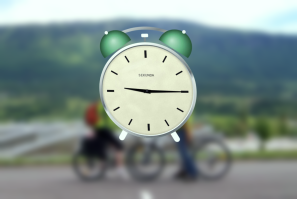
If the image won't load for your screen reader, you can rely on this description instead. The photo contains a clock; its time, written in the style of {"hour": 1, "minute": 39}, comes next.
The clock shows {"hour": 9, "minute": 15}
